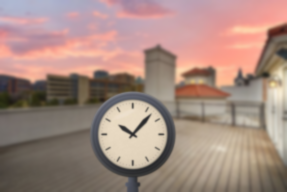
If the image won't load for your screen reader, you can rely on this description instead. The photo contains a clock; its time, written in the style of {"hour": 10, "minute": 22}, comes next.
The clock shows {"hour": 10, "minute": 7}
